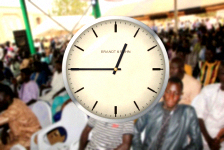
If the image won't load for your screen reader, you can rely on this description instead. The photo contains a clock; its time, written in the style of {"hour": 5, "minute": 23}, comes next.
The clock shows {"hour": 12, "minute": 45}
